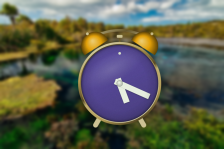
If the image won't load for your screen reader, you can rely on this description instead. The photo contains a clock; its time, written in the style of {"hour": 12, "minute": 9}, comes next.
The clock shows {"hour": 5, "minute": 19}
